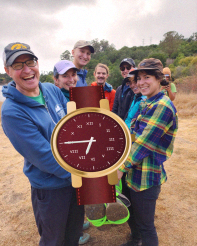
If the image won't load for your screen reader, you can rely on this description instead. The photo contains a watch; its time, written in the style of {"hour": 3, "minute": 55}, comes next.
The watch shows {"hour": 6, "minute": 45}
